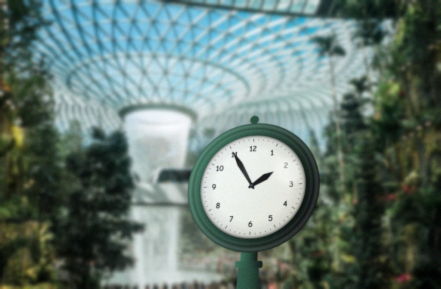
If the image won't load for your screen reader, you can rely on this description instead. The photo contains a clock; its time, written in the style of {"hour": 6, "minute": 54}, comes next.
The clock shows {"hour": 1, "minute": 55}
